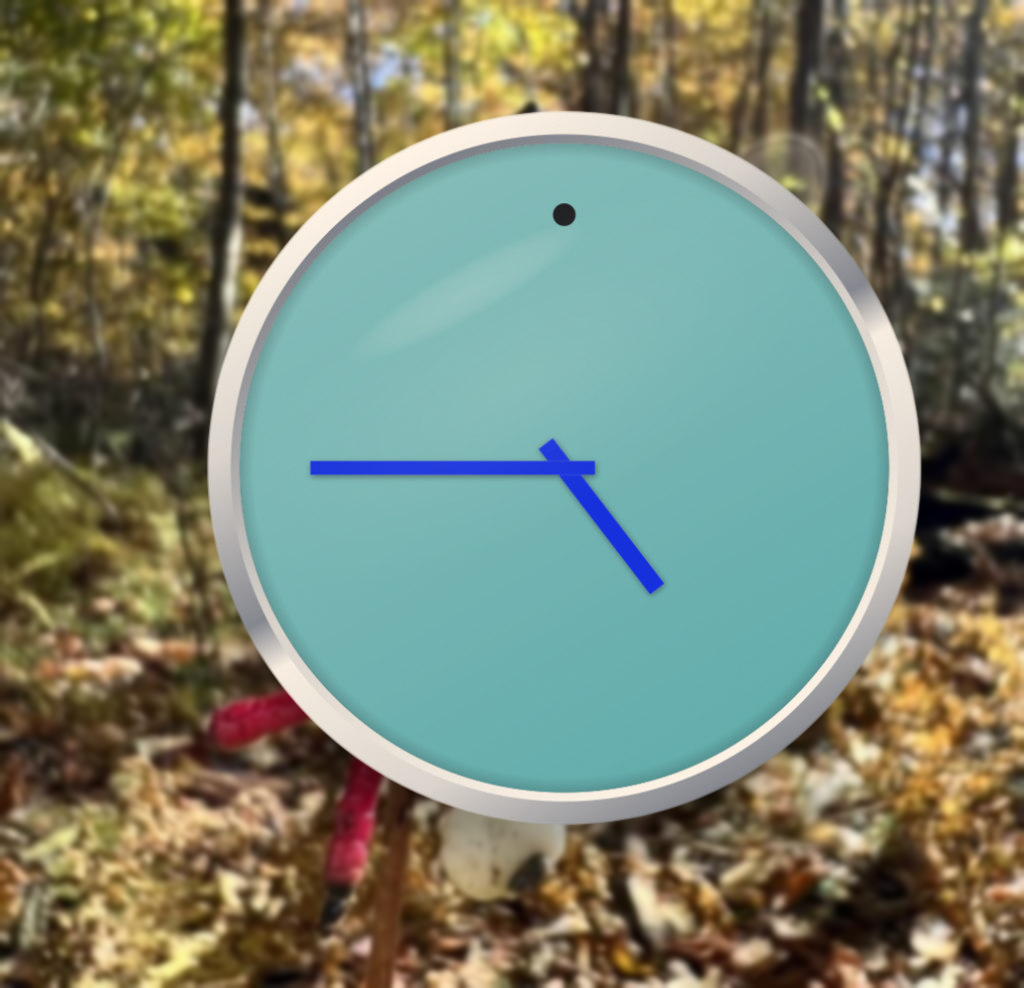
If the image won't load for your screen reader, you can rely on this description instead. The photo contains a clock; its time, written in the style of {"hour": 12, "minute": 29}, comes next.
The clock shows {"hour": 4, "minute": 45}
